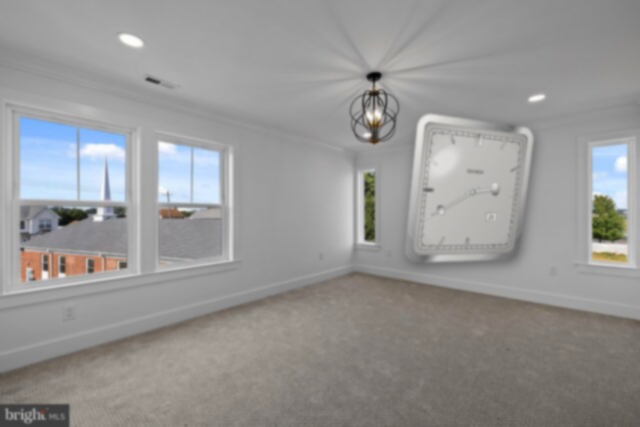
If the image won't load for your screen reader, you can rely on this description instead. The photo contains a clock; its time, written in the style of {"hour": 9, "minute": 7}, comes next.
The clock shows {"hour": 2, "minute": 40}
